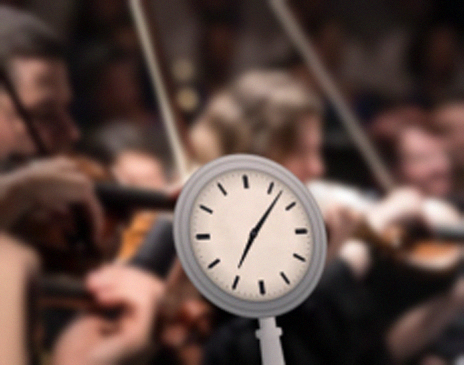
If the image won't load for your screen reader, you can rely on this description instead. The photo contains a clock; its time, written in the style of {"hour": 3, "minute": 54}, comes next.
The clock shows {"hour": 7, "minute": 7}
